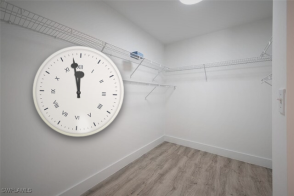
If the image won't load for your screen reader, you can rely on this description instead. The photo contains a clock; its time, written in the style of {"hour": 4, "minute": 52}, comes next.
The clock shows {"hour": 11, "minute": 58}
